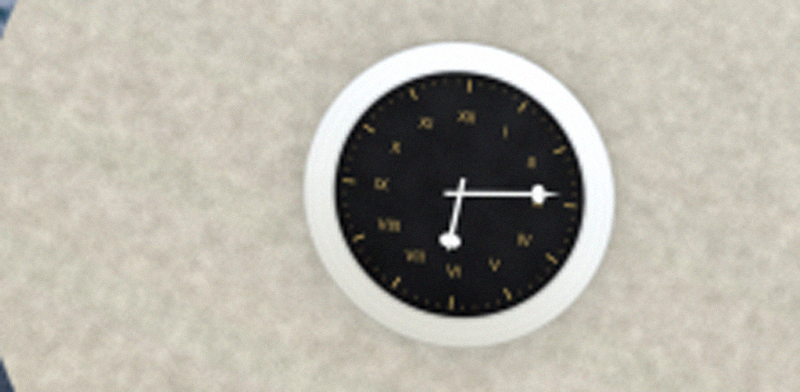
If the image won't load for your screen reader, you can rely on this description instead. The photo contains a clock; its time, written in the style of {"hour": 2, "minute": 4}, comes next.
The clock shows {"hour": 6, "minute": 14}
